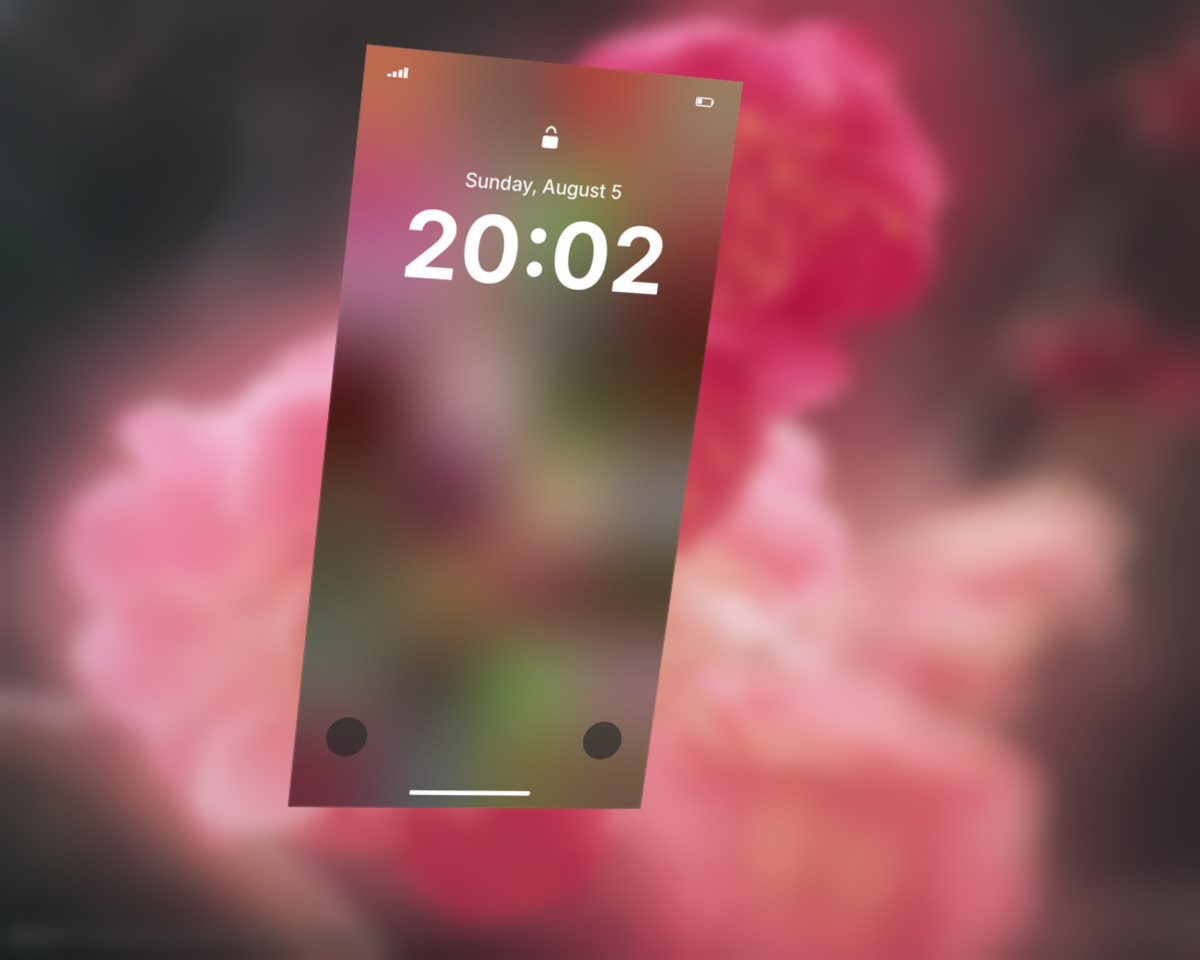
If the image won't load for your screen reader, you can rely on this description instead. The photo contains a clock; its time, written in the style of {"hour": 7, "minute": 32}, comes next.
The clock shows {"hour": 20, "minute": 2}
